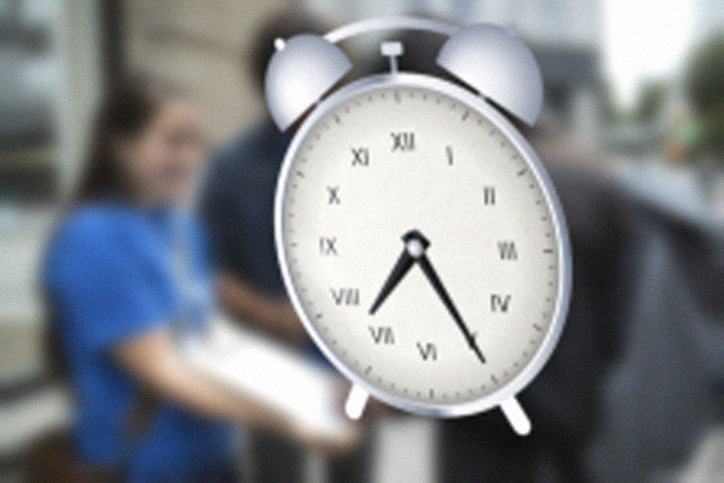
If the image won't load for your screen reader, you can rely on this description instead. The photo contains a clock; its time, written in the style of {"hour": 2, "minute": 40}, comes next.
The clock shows {"hour": 7, "minute": 25}
